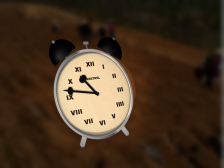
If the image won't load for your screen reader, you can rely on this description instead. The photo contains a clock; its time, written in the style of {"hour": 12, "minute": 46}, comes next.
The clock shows {"hour": 10, "minute": 47}
